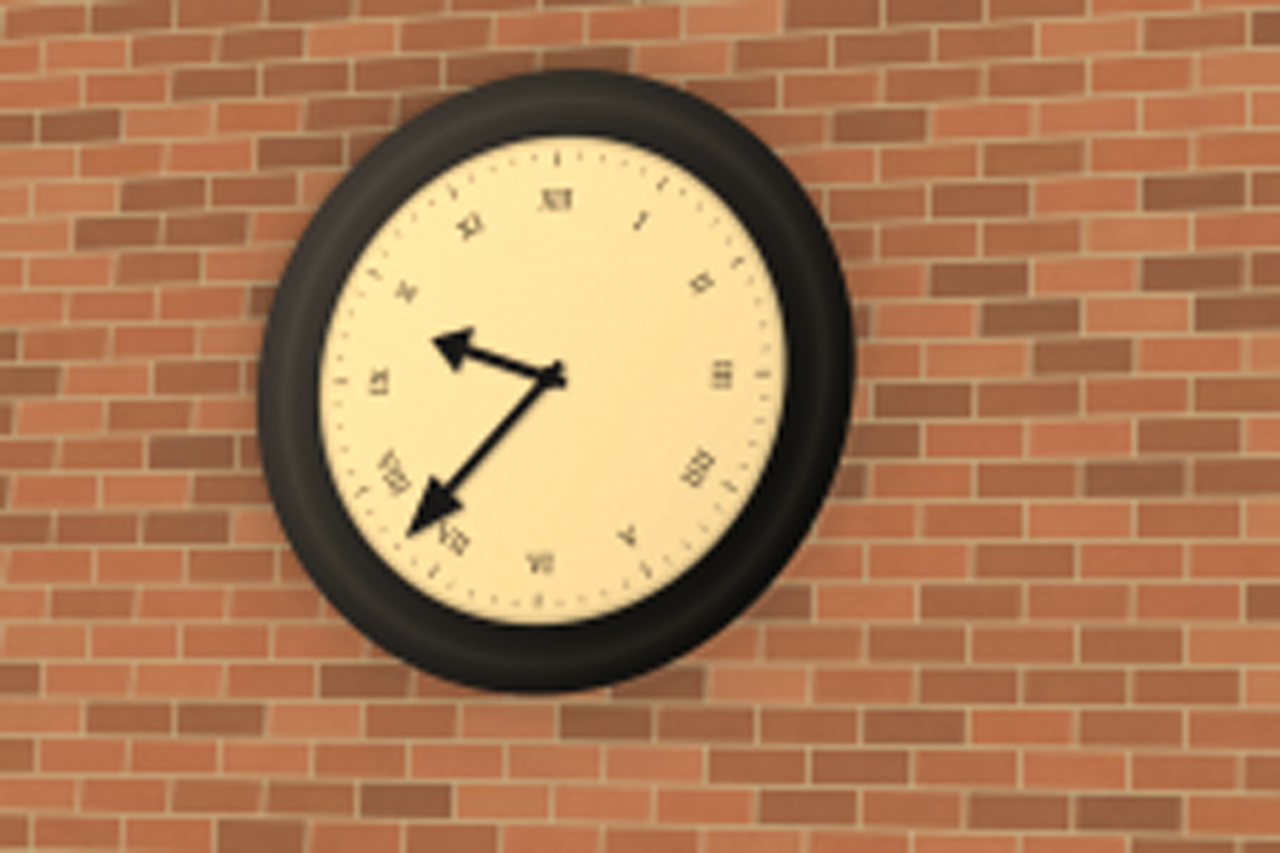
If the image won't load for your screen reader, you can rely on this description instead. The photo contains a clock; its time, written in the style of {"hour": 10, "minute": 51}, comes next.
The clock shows {"hour": 9, "minute": 37}
